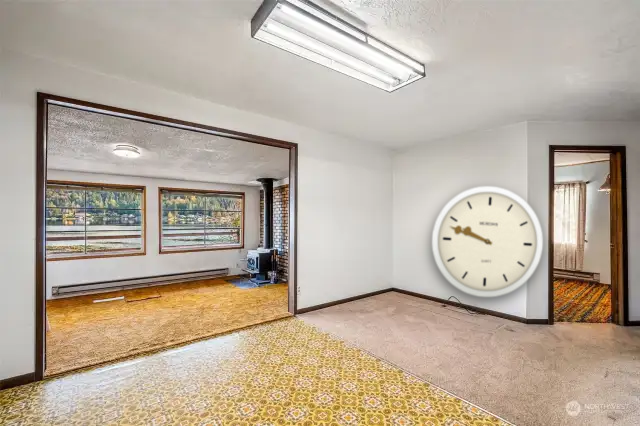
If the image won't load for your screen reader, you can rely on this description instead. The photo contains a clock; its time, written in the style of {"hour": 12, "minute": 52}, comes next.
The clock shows {"hour": 9, "minute": 48}
